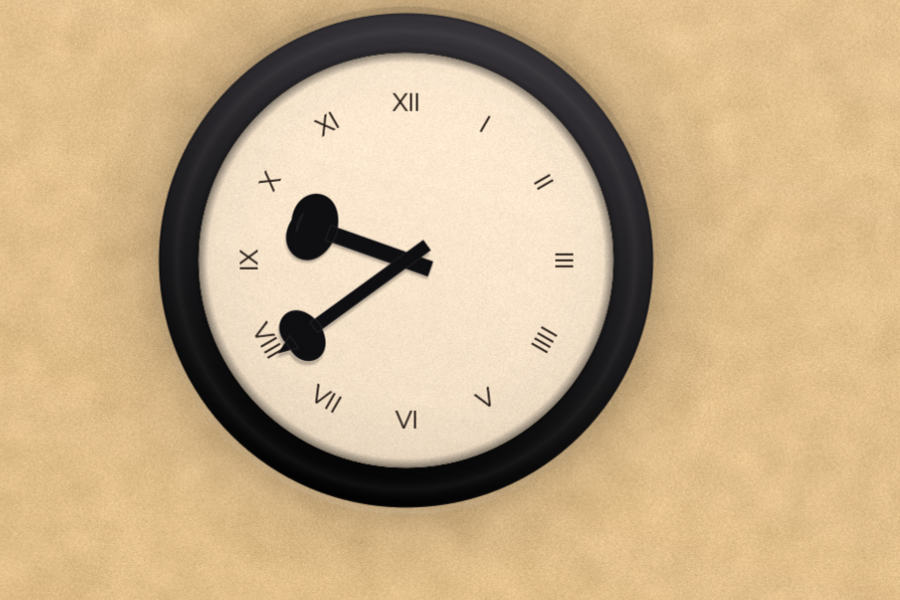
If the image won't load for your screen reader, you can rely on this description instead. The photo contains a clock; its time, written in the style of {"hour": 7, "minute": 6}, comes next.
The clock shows {"hour": 9, "minute": 39}
